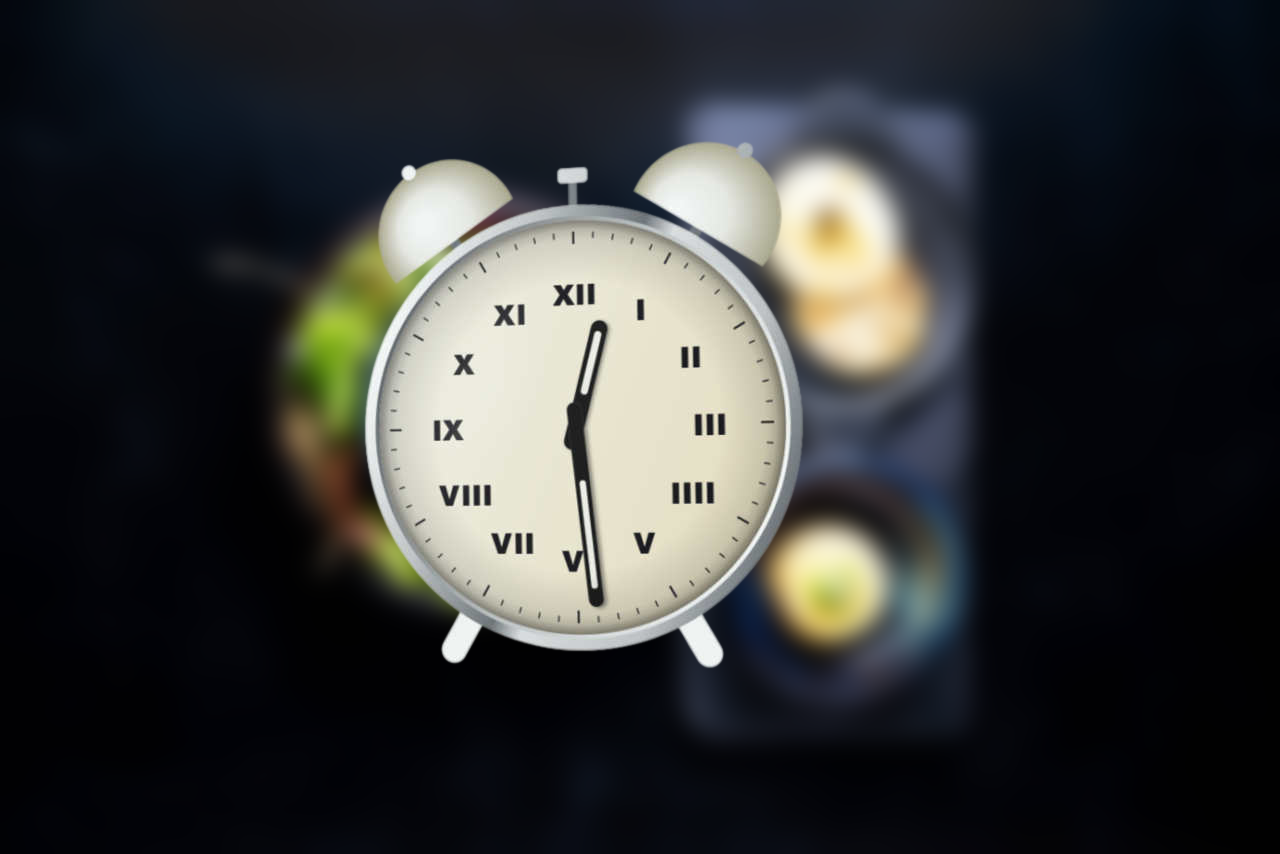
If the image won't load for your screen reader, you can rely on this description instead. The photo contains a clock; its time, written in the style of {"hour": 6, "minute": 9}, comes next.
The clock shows {"hour": 12, "minute": 29}
